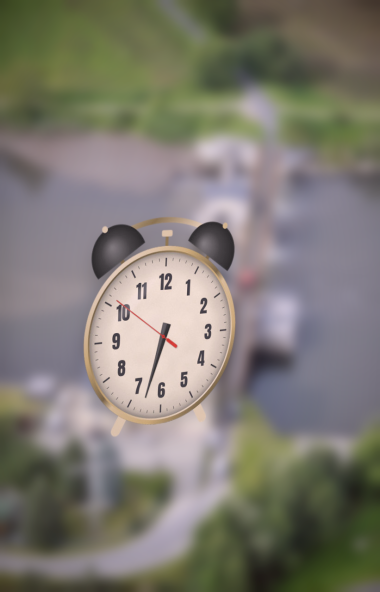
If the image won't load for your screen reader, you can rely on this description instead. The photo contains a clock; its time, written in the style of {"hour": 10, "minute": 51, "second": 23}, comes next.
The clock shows {"hour": 6, "minute": 32, "second": 51}
